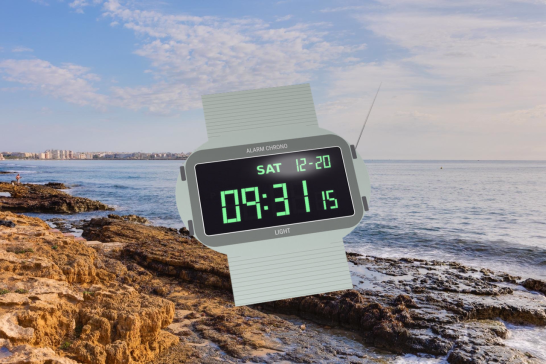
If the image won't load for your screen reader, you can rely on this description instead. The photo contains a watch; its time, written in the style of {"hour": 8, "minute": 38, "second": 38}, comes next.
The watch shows {"hour": 9, "minute": 31, "second": 15}
